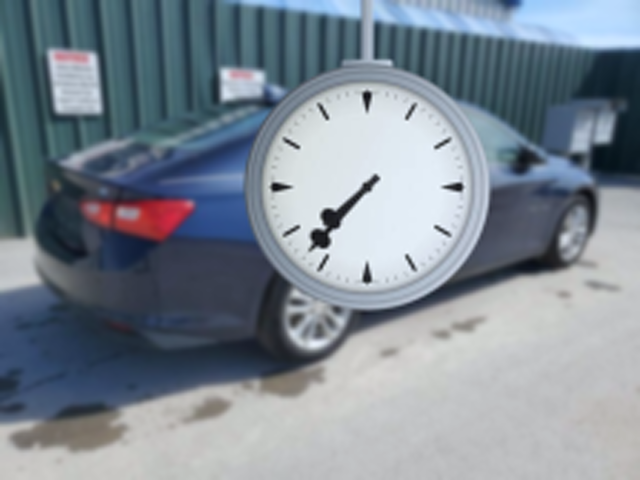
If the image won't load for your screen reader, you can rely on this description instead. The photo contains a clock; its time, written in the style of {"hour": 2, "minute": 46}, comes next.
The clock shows {"hour": 7, "minute": 37}
